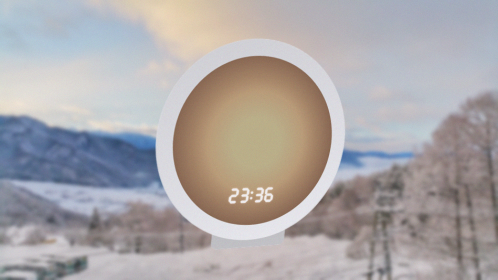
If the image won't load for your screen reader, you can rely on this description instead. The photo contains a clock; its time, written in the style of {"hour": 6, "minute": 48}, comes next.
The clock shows {"hour": 23, "minute": 36}
